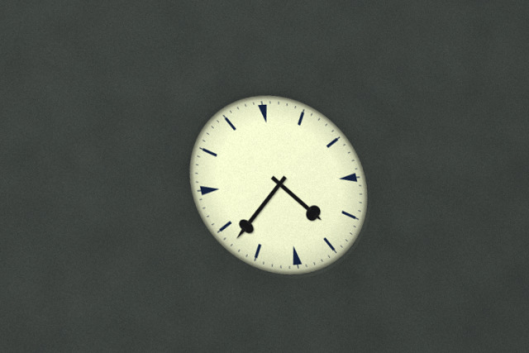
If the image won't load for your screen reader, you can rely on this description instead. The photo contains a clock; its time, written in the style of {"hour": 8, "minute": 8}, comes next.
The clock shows {"hour": 4, "minute": 38}
